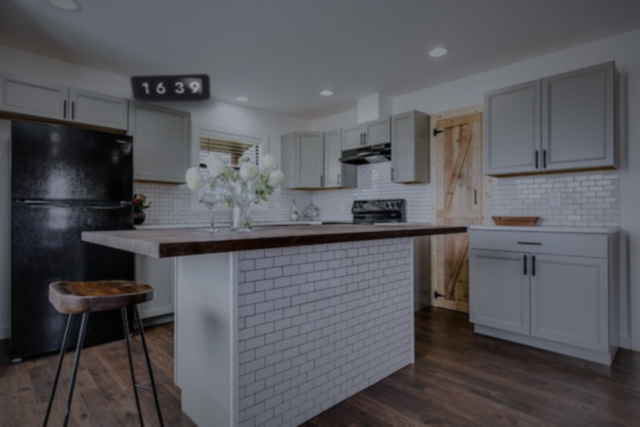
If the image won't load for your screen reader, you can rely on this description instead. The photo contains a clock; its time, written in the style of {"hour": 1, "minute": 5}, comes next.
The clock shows {"hour": 16, "minute": 39}
